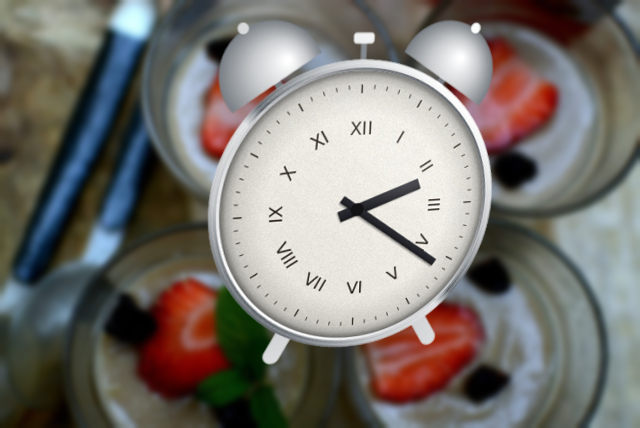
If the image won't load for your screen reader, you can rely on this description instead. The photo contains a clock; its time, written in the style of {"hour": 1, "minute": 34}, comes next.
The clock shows {"hour": 2, "minute": 21}
